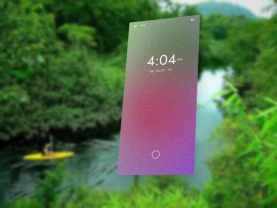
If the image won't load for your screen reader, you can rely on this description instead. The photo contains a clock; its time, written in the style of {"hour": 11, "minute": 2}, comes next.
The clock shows {"hour": 4, "minute": 4}
